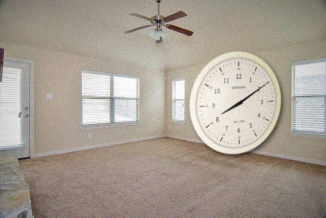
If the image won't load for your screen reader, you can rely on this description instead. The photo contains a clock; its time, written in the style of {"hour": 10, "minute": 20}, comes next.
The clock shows {"hour": 8, "minute": 10}
